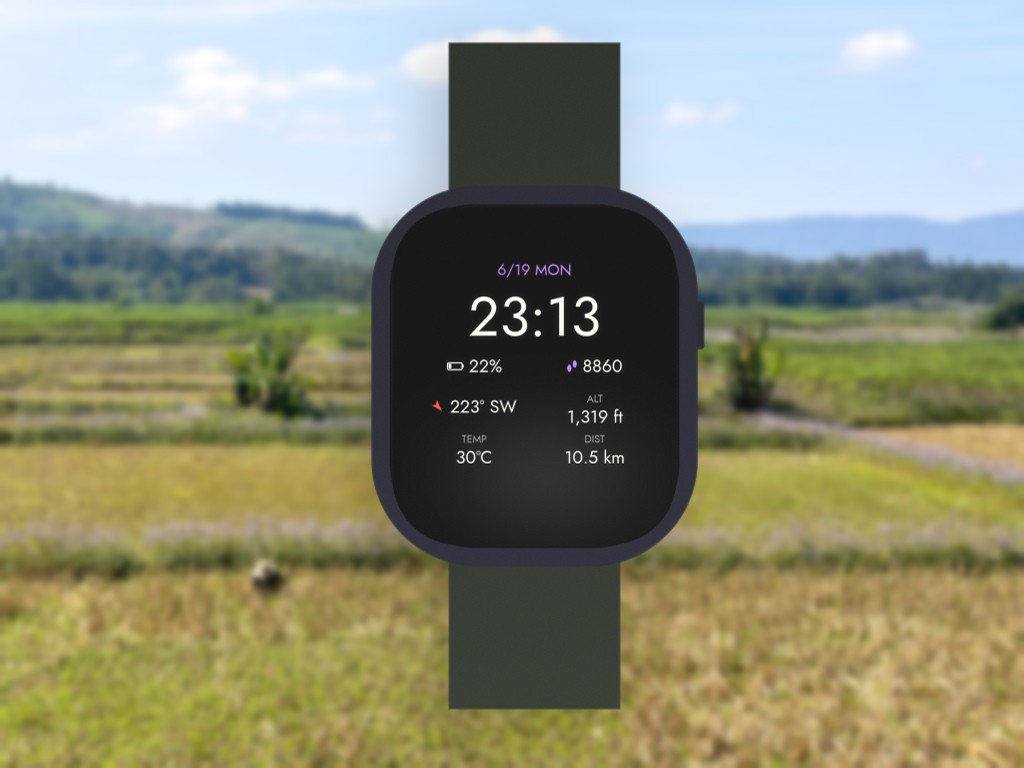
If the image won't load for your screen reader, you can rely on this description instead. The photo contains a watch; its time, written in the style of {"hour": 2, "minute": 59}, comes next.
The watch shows {"hour": 23, "minute": 13}
